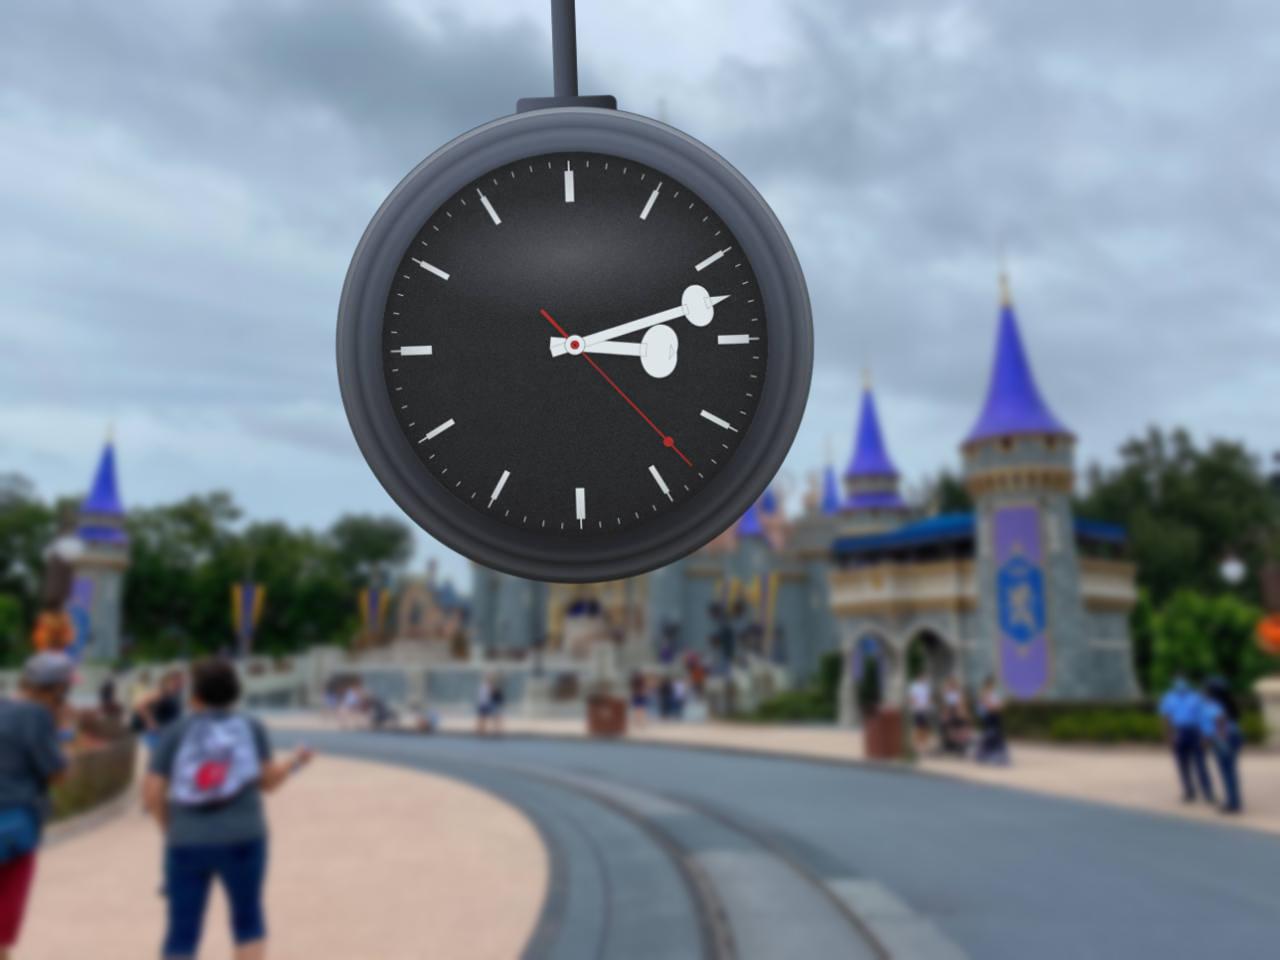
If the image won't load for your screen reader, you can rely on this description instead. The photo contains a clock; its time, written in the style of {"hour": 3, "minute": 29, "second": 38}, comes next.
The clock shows {"hour": 3, "minute": 12, "second": 23}
